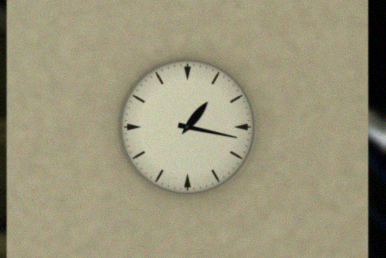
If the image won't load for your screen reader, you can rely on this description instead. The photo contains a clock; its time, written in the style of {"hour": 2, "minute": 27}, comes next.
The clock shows {"hour": 1, "minute": 17}
